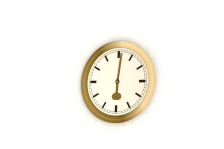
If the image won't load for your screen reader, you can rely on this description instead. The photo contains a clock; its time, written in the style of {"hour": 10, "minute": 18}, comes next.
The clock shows {"hour": 6, "minute": 1}
